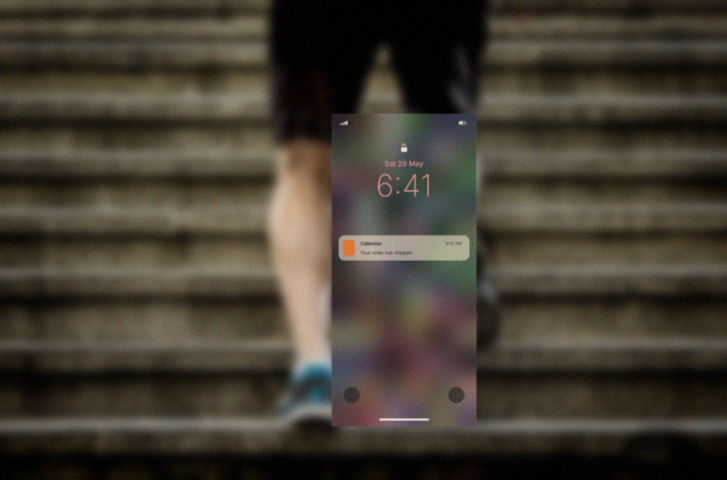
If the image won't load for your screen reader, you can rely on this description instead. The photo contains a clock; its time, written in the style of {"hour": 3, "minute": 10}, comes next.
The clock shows {"hour": 6, "minute": 41}
